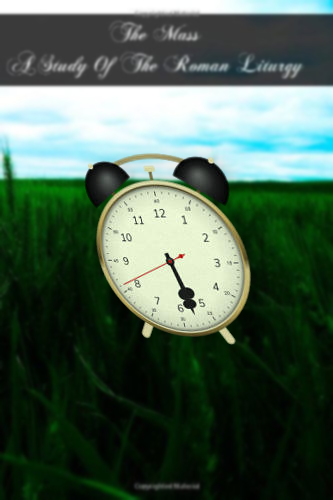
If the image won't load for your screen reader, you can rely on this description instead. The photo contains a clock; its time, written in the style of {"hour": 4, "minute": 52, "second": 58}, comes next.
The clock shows {"hour": 5, "minute": 27, "second": 41}
